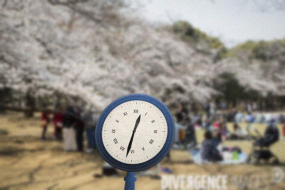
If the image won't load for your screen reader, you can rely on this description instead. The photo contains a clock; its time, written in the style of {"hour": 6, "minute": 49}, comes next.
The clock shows {"hour": 12, "minute": 32}
